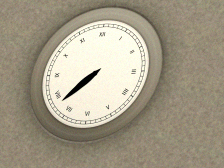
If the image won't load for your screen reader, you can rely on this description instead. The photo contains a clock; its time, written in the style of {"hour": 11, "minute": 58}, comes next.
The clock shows {"hour": 7, "minute": 38}
